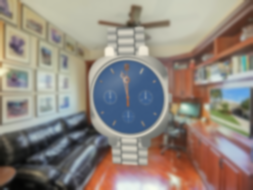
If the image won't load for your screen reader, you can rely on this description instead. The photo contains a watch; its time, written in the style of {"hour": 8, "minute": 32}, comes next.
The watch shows {"hour": 11, "minute": 58}
